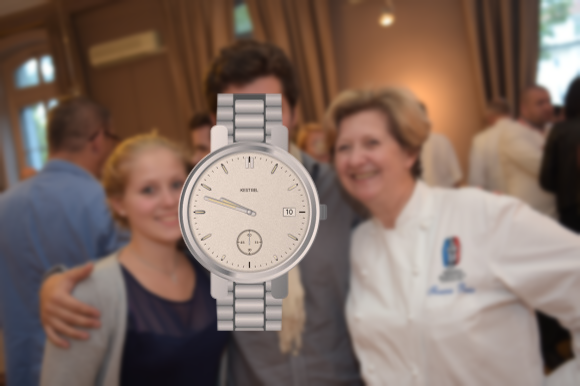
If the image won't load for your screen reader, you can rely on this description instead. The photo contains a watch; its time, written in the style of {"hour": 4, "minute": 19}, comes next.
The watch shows {"hour": 9, "minute": 48}
